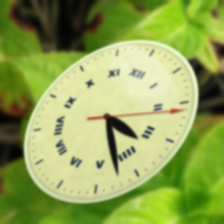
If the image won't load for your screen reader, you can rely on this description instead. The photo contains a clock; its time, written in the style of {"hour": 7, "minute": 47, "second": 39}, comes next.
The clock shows {"hour": 3, "minute": 22, "second": 11}
